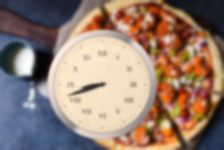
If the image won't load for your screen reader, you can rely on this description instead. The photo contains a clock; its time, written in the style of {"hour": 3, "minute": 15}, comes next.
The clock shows {"hour": 8, "minute": 42}
